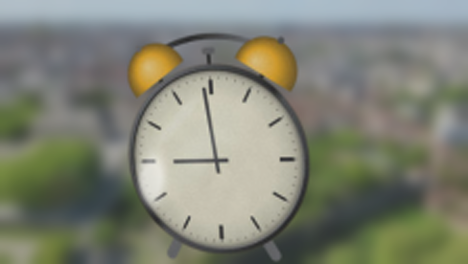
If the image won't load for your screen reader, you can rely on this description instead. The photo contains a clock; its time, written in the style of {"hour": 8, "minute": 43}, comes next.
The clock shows {"hour": 8, "minute": 59}
